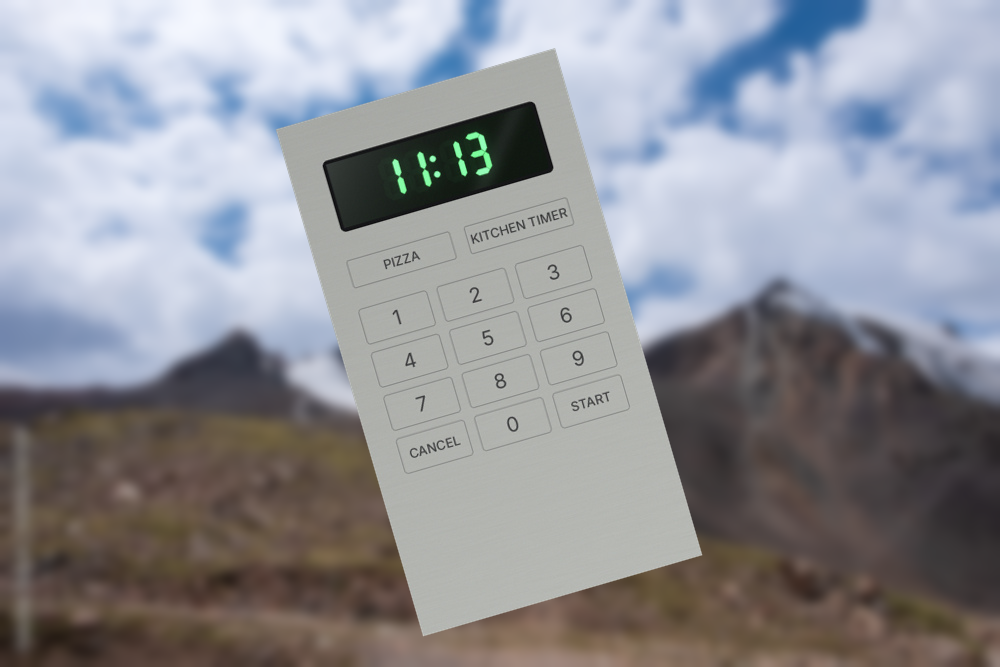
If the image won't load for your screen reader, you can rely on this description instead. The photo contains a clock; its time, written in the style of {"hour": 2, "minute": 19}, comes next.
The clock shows {"hour": 11, "minute": 13}
